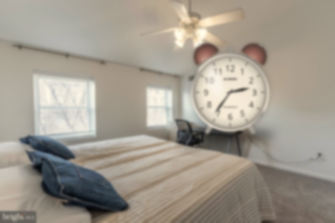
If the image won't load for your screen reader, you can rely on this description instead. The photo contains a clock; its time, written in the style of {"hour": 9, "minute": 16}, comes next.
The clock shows {"hour": 2, "minute": 36}
